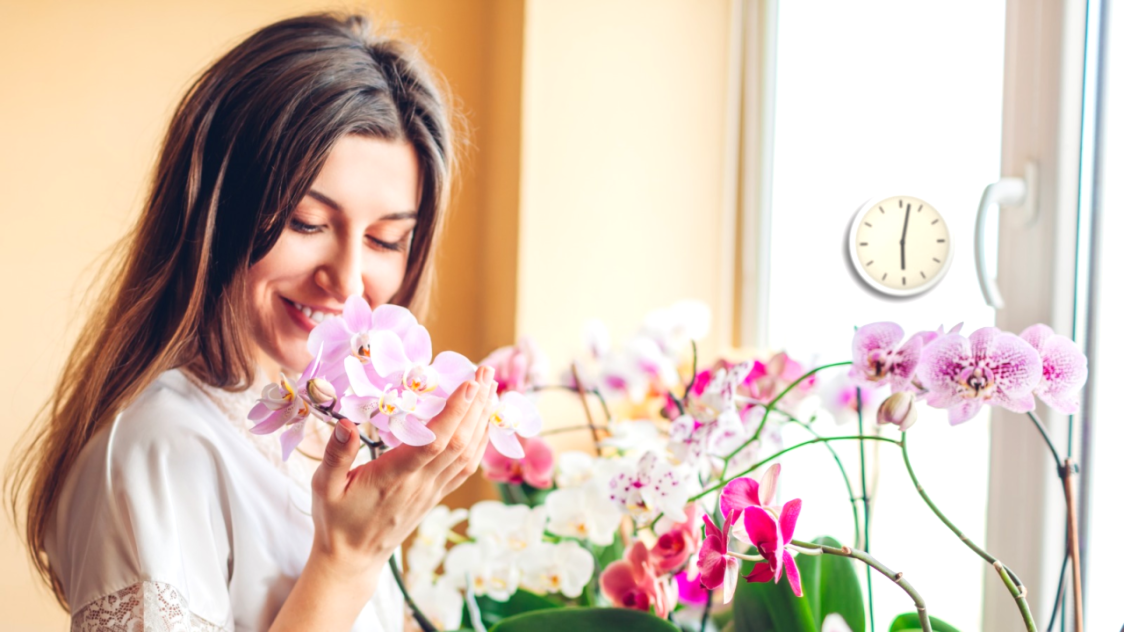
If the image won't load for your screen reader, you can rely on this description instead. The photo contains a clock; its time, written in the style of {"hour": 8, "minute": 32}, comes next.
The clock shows {"hour": 6, "minute": 2}
